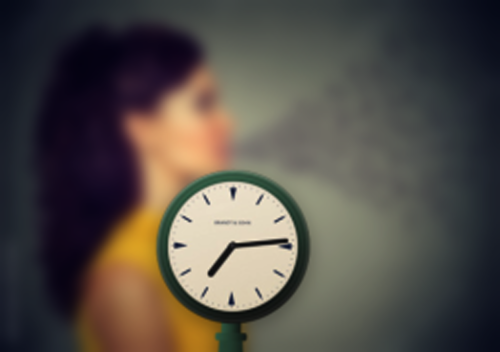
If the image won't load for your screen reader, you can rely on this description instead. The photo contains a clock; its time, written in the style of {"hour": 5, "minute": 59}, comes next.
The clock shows {"hour": 7, "minute": 14}
